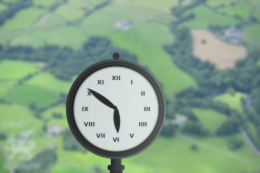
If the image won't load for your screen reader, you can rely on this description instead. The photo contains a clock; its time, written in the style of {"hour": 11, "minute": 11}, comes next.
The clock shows {"hour": 5, "minute": 51}
